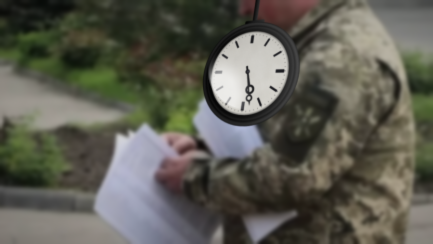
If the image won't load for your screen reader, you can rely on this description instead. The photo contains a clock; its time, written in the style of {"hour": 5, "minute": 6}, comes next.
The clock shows {"hour": 5, "minute": 28}
